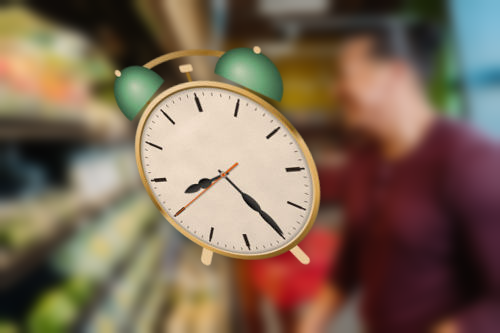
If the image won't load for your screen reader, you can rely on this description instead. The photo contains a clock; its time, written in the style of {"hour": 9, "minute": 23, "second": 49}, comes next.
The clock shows {"hour": 8, "minute": 24, "second": 40}
